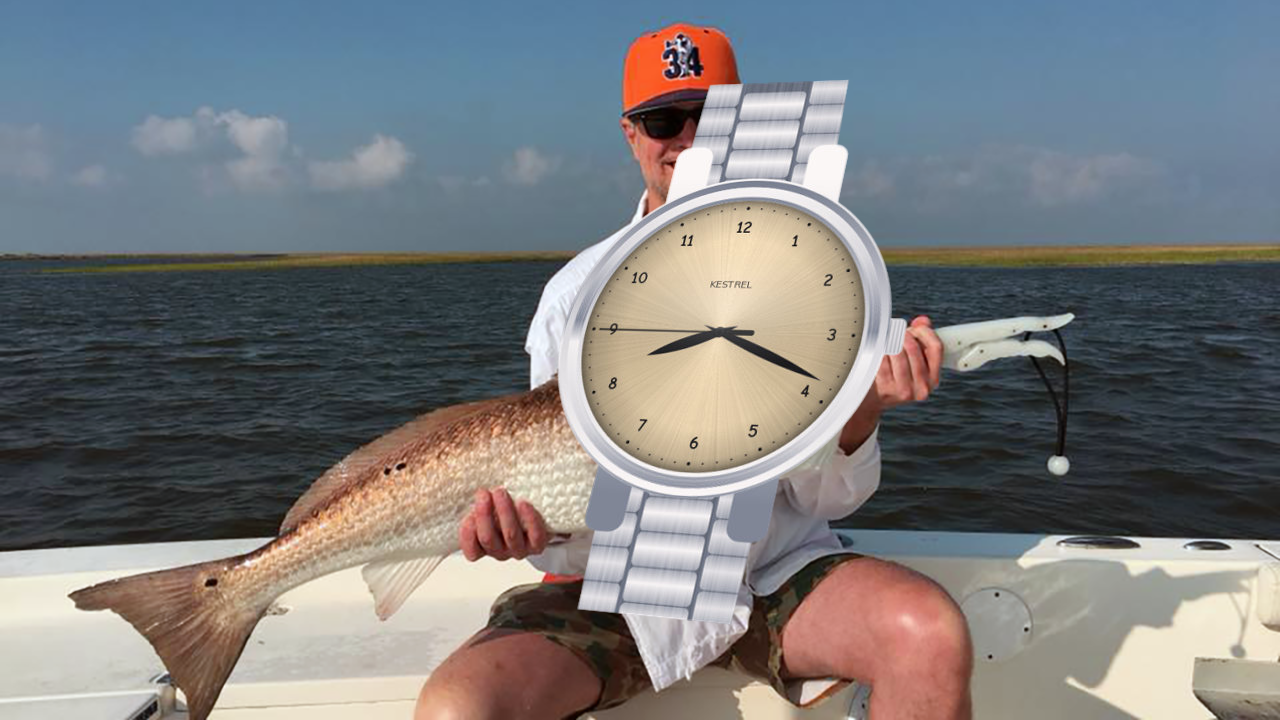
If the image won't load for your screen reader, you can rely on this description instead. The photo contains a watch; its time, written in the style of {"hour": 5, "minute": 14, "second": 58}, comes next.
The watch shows {"hour": 8, "minute": 18, "second": 45}
